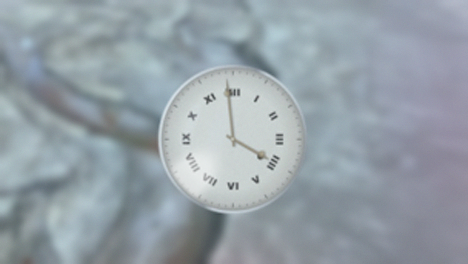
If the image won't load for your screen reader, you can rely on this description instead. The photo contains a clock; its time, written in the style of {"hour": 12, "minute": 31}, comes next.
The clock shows {"hour": 3, "minute": 59}
